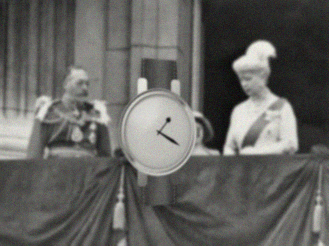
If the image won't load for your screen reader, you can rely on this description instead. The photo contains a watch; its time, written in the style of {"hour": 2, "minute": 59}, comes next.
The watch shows {"hour": 1, "minute": 20}
